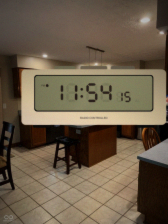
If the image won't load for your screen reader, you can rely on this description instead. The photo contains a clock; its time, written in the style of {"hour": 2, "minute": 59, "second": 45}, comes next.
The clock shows {"hour": 11, "minute": 54, "second": 15}
